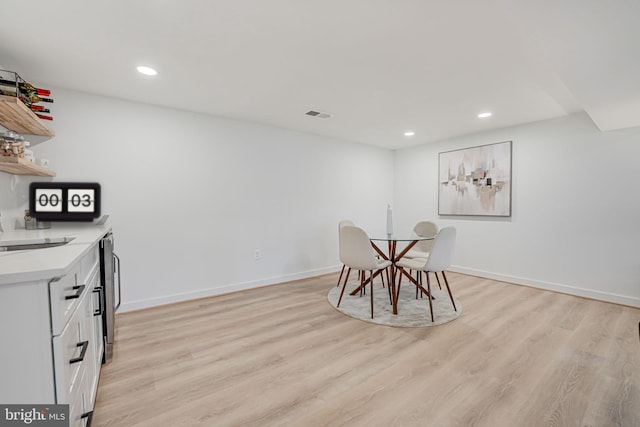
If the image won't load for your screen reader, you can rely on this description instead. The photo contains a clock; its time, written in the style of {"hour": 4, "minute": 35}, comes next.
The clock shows {"hour": 0, "minute": 3}
